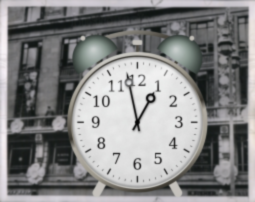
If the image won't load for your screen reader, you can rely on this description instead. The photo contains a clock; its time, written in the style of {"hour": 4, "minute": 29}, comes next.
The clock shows {"hour": 12, "minute": 58}
